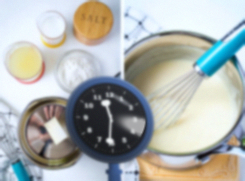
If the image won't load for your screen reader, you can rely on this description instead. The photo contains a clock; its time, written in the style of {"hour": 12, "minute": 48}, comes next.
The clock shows {"hour": 11, "minute": 31}
